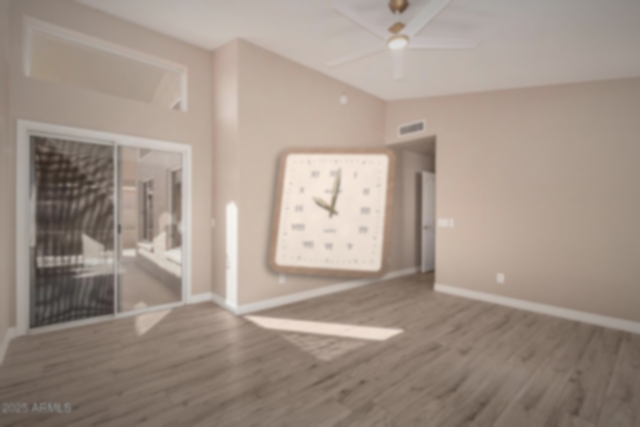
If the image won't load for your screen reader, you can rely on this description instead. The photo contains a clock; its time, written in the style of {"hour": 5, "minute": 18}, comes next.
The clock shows {"hour": 10, "minute": 1}
